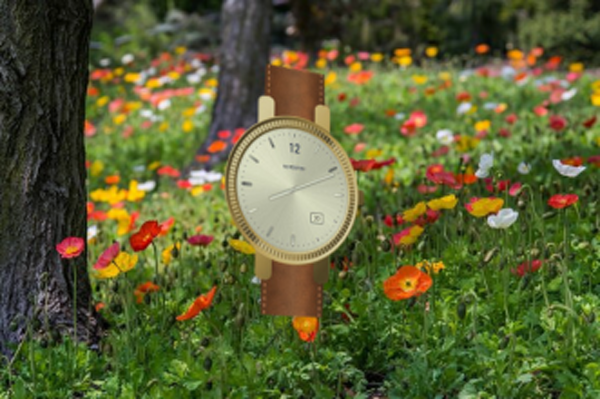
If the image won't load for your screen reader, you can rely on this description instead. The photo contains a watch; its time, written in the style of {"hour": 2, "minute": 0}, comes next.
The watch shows {"hour": 8, "minute": 11}
